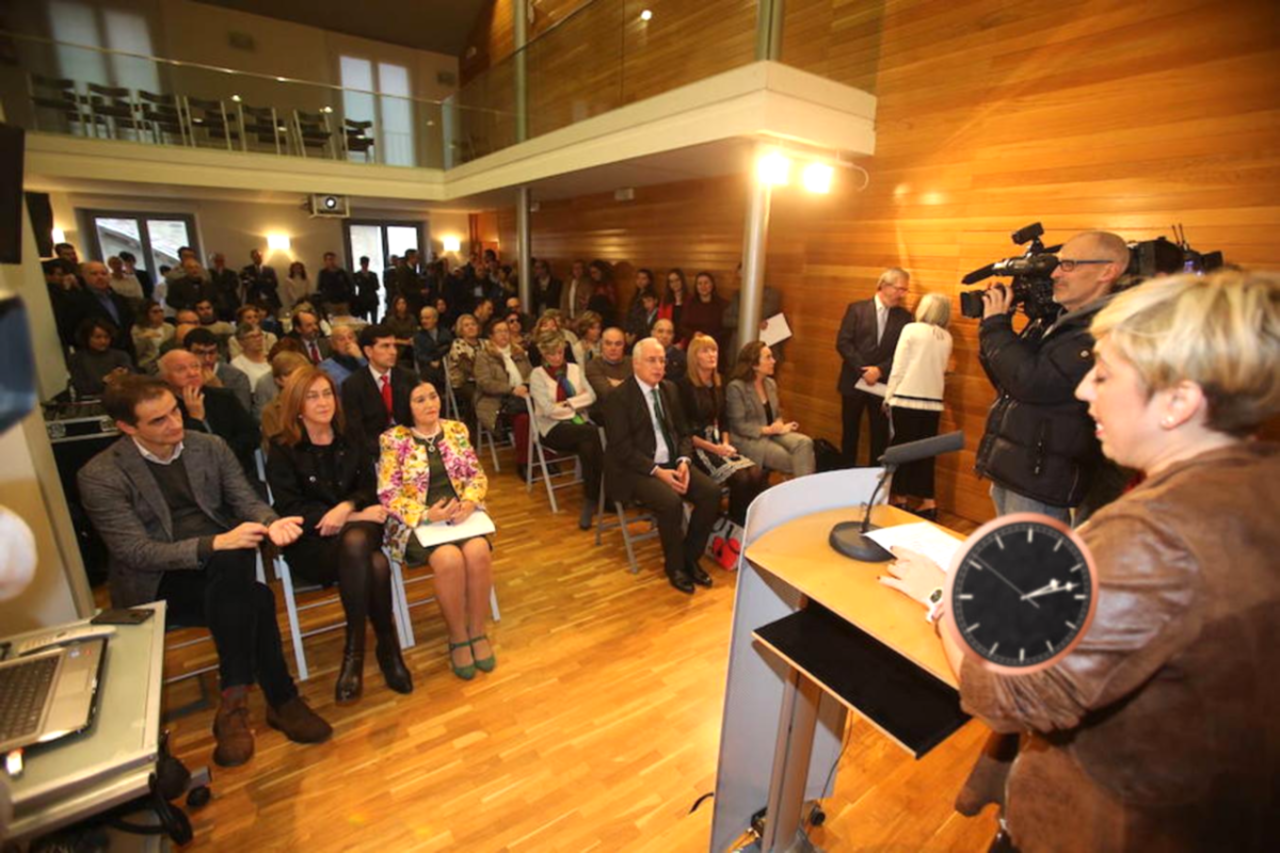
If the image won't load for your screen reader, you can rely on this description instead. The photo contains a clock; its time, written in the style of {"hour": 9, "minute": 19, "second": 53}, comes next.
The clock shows {"hour": 2, "minute": 12, "second": 51}
